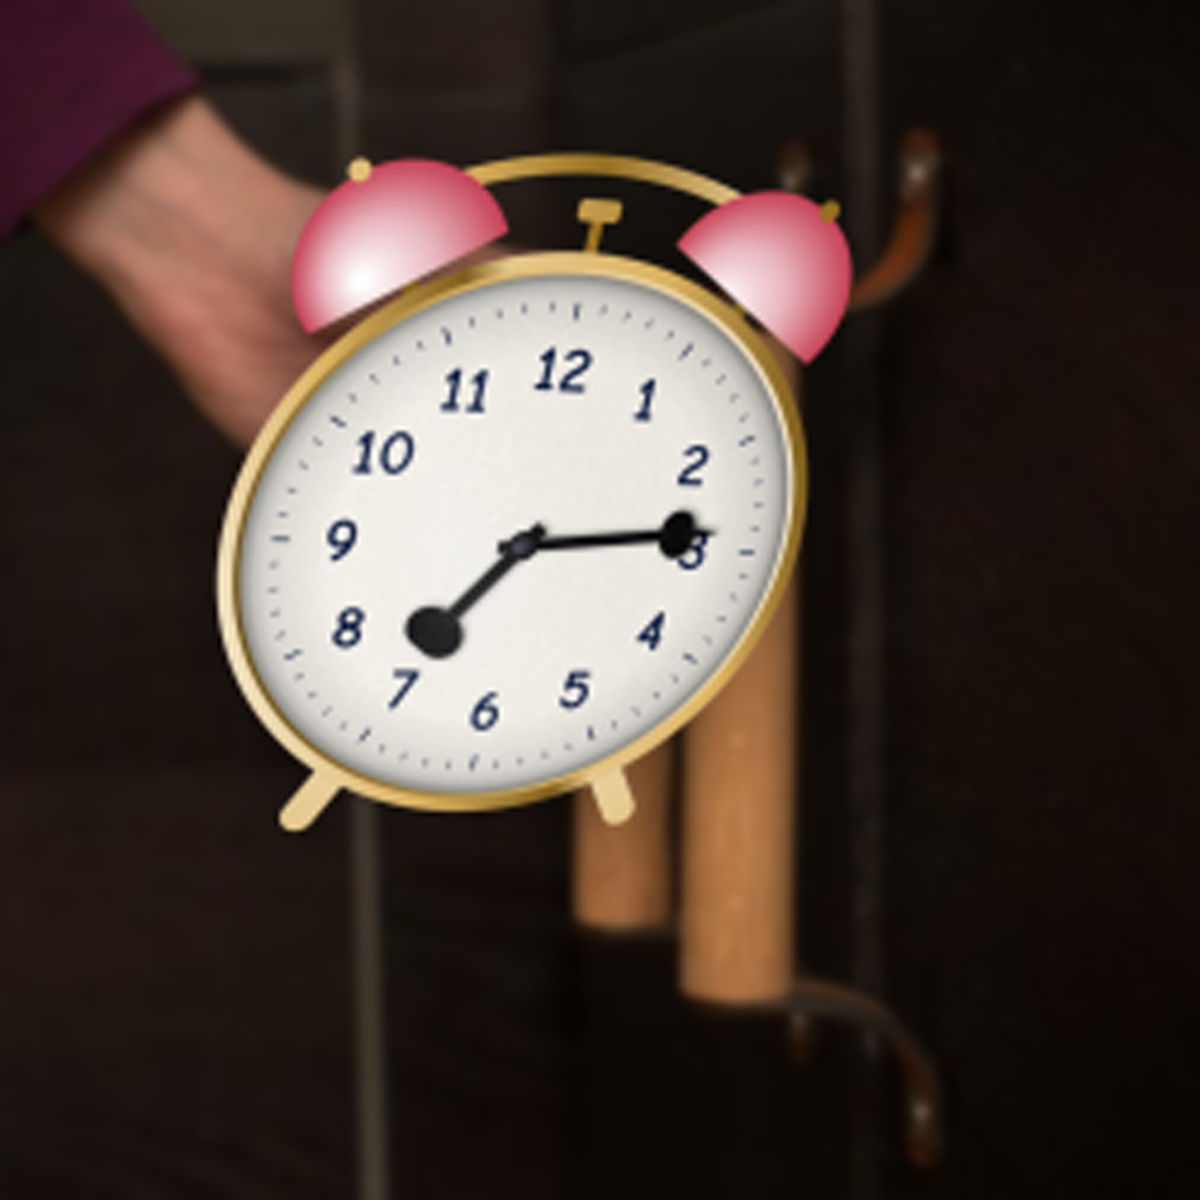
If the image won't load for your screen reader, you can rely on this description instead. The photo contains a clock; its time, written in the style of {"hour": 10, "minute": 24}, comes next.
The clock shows {"hour": 7, "minute": 14}
